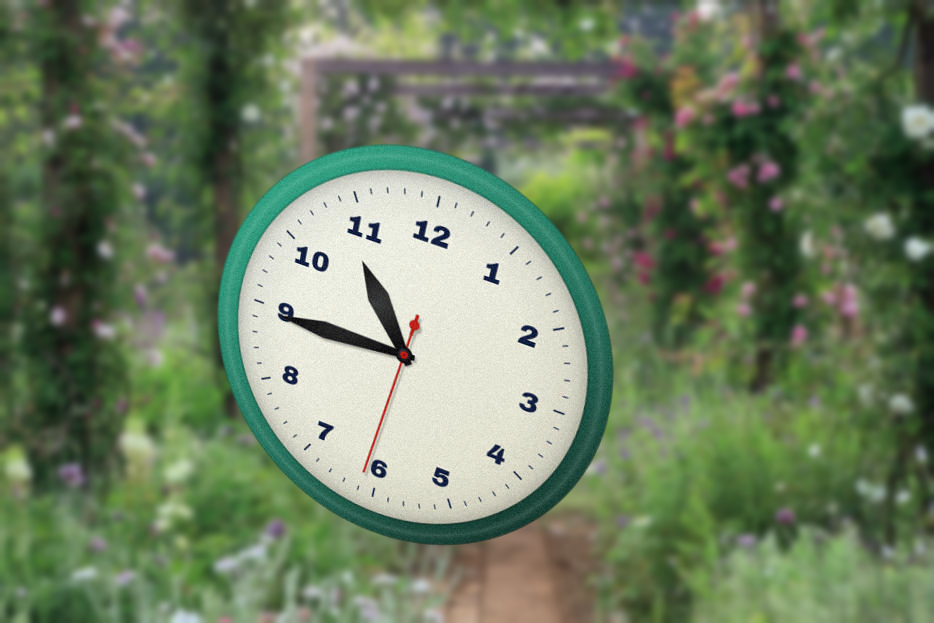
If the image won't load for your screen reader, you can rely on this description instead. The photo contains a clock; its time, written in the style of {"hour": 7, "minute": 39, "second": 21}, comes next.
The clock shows {"hour": 10, "minute": 44, "second": 31}
